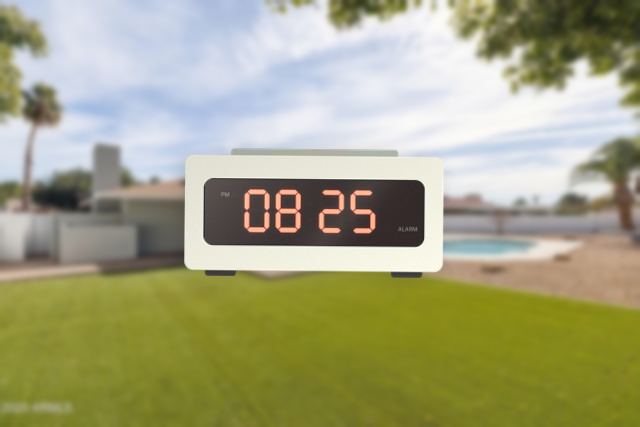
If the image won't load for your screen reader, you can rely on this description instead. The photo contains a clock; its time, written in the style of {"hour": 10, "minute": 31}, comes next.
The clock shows {"hour": 8, "minute": 25}
